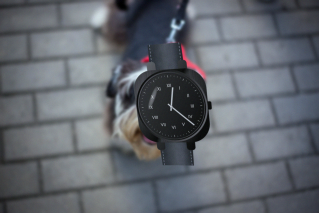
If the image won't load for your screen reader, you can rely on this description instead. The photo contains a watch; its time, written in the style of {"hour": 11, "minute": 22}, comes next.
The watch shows {"hour": 12, "minute": 22}
